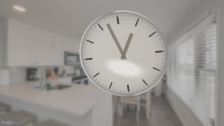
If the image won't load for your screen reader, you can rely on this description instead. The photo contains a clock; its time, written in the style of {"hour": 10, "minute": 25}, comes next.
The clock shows {"hour": 12, "minute": 57}
